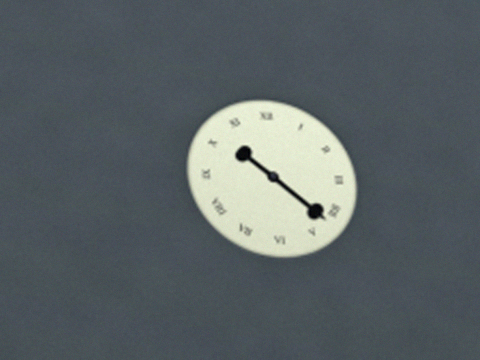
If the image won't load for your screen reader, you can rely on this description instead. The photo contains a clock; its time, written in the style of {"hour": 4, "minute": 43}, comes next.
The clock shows {"hour": 10, "minute": 22}
